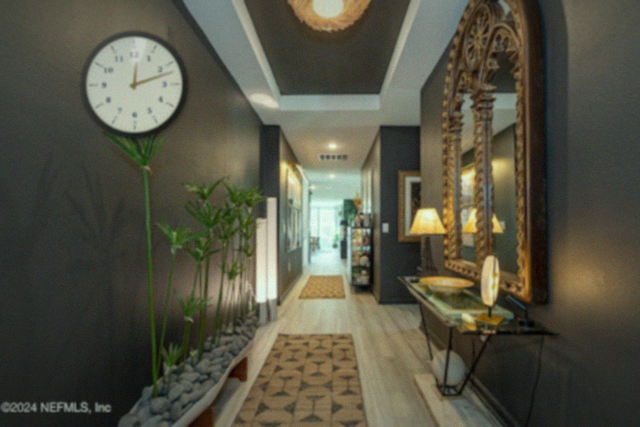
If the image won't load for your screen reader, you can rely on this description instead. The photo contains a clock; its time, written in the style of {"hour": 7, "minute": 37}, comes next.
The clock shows {"hour": 12, "minute": 12}
